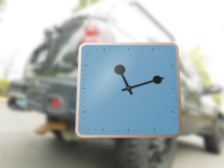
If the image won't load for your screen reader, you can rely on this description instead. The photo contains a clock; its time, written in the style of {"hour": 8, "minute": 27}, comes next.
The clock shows {"hour": 11, "minute": 12}
